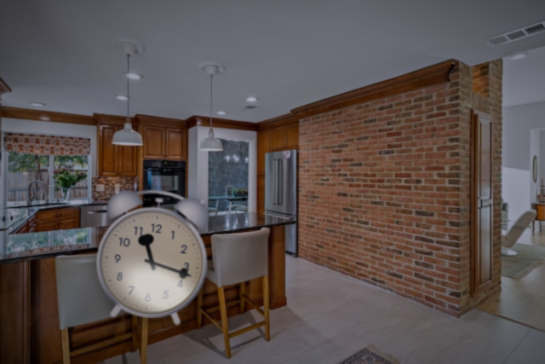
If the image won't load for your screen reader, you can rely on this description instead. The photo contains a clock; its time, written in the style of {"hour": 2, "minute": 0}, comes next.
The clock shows {"hour": 11, "minute": 17}
